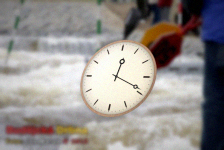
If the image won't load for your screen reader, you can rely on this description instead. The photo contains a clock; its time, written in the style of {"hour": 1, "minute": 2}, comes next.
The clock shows {"hour": 12, "minute": 19}
